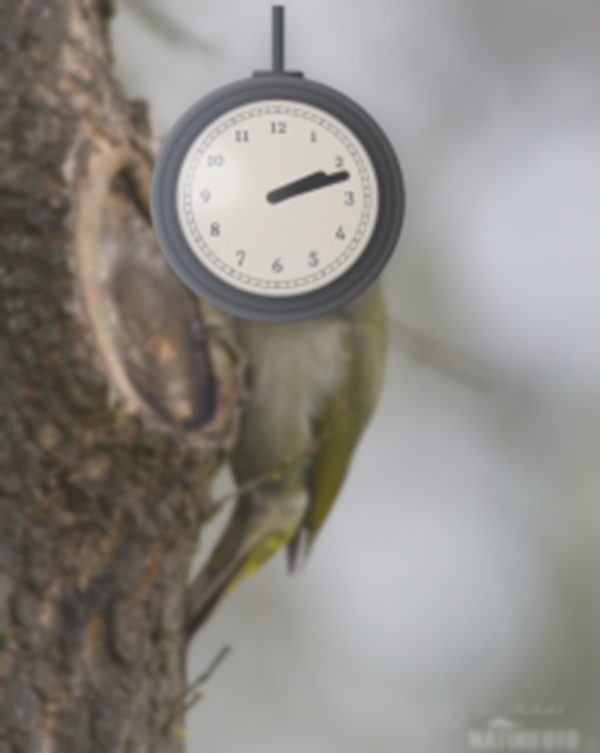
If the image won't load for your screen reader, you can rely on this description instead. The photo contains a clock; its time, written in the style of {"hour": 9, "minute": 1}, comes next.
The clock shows {"hour": 2, "minute": 12}
